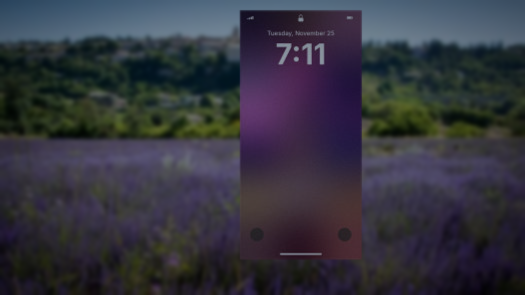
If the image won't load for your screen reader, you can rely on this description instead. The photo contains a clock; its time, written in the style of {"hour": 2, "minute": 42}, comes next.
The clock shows {"hour": 7, "minute": 11}
